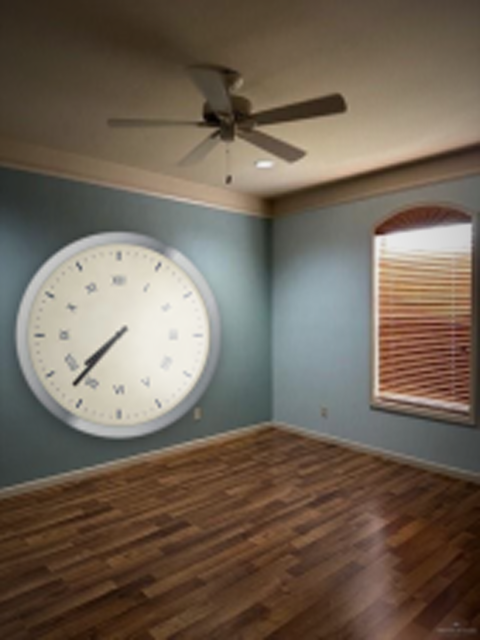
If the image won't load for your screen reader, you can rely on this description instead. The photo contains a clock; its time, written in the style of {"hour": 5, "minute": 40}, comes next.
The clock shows {"hour": 7, "minute": 37}
